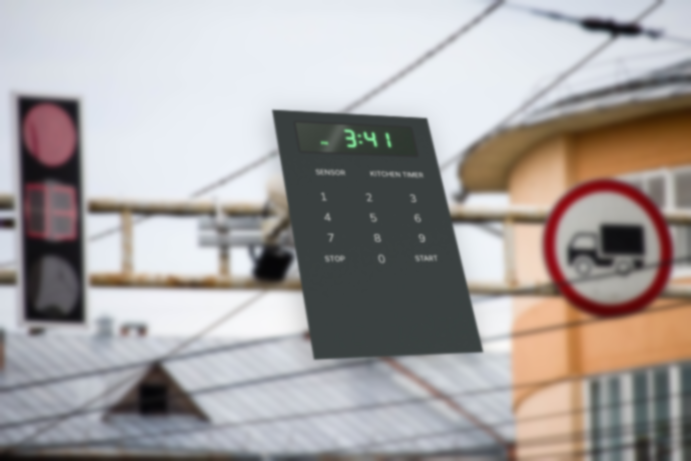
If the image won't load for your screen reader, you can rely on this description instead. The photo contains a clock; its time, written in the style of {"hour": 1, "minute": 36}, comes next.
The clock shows {"hour": 3, "minute": 41}
